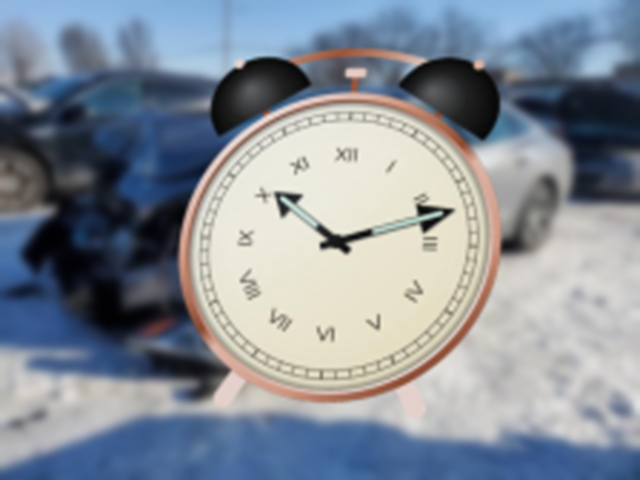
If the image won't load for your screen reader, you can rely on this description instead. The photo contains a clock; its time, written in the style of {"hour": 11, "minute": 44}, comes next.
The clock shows {"hour": 10, "minute": 12}
